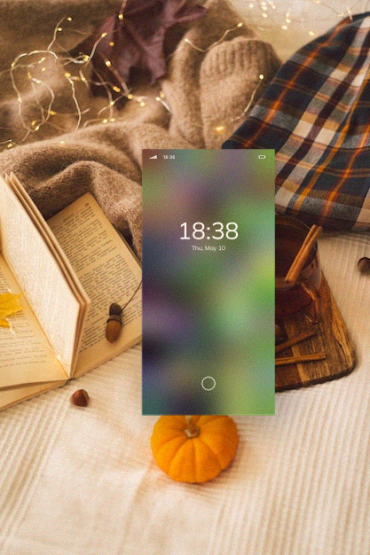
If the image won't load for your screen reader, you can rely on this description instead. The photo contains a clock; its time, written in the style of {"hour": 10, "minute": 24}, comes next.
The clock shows {"hour": 18, "minute": 38}
